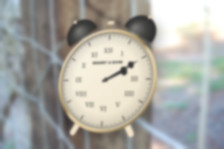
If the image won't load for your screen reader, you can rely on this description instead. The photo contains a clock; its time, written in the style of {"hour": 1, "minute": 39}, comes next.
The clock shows {"hour": 2, "minute": 10}
